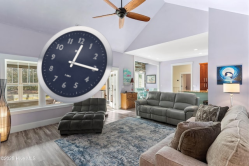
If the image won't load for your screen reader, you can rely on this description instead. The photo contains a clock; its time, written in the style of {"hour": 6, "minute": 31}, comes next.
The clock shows {"hour": 12, "minute": 15}
